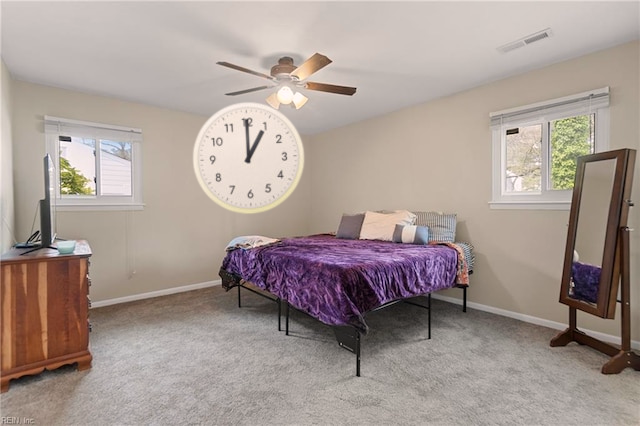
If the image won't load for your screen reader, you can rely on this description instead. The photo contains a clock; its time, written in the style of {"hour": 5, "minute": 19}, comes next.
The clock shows {"hour": 1, "minute": 0}
